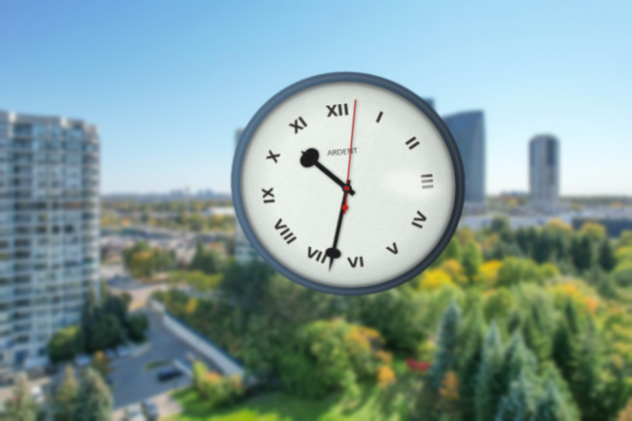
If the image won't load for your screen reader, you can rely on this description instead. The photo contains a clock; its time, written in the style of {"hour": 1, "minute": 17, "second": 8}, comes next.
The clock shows {"hour": 10, "minute": 33, "second": 2}
